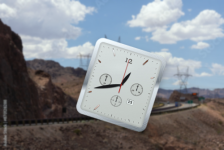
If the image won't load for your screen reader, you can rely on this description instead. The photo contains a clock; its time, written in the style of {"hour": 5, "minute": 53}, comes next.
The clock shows {"hour": 12, "minute": 41}
